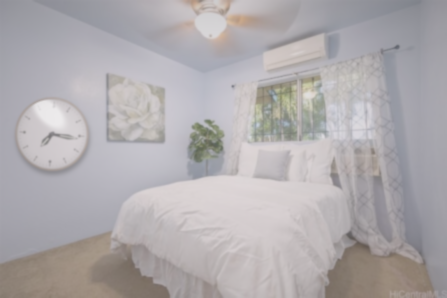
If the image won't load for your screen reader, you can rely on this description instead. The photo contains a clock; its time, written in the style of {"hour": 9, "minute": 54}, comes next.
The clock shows {"hour": 7, "minute": 16}
